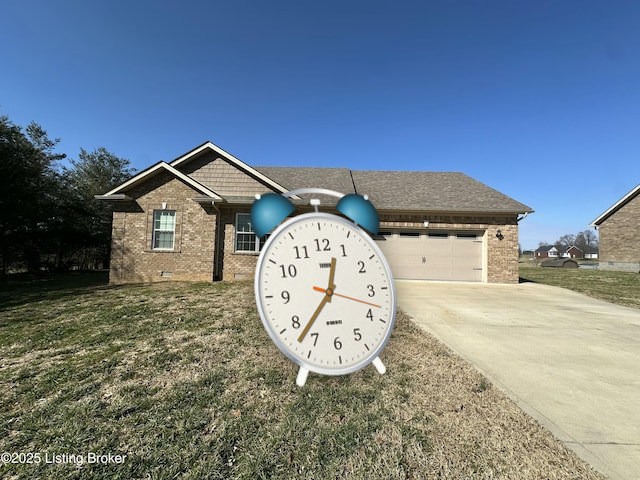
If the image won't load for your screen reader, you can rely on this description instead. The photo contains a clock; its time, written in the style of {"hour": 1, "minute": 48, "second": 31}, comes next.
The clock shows {"hour": 12, "minute": 37, "second": 18}
